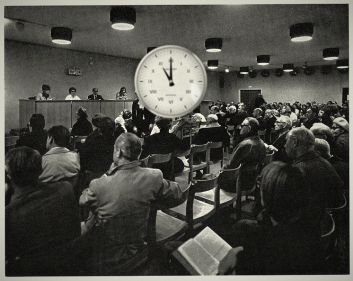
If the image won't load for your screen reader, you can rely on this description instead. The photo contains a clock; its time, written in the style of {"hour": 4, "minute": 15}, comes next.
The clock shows {"hour": 11, "minute": 0}
